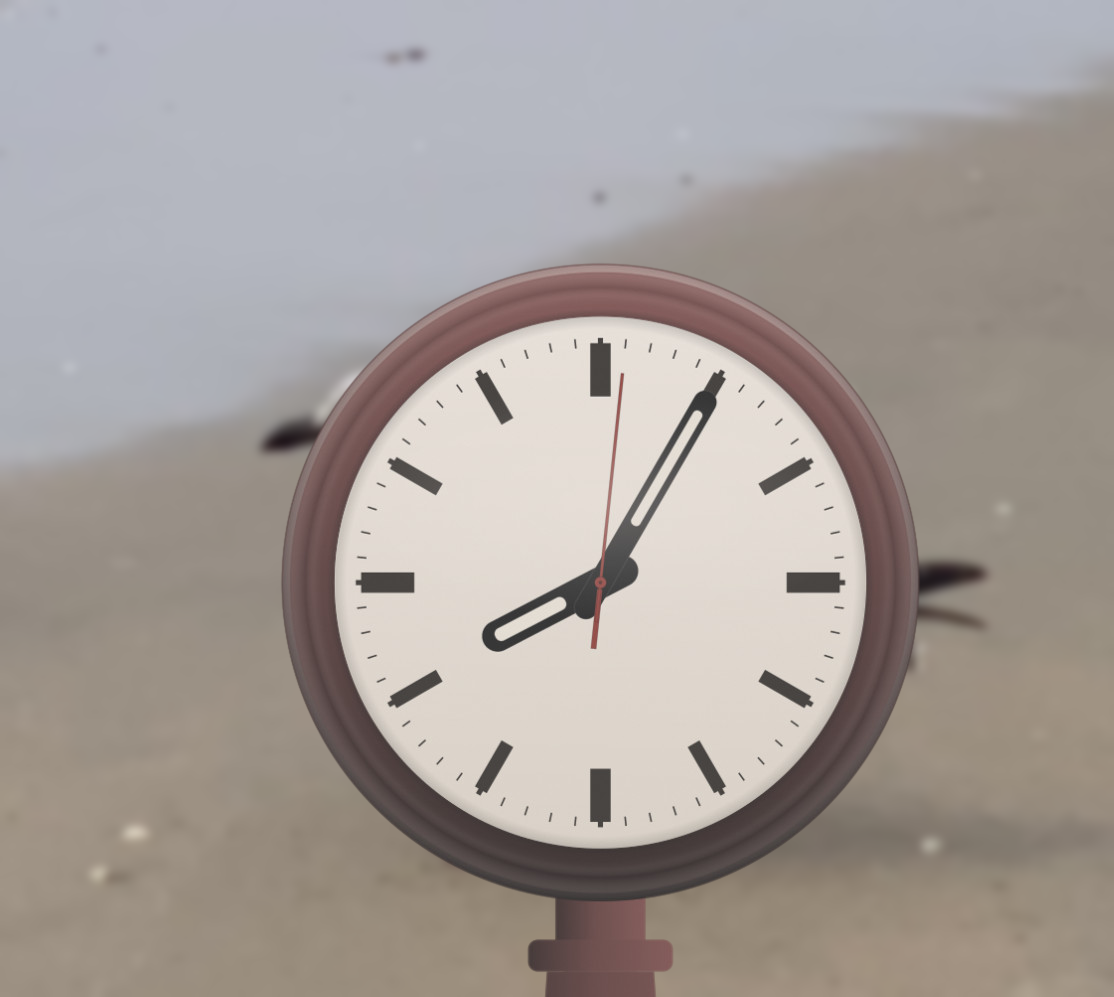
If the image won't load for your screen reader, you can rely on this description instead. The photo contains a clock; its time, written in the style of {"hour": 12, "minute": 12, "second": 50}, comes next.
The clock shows {"hour": 8, "minute": 5, "second": 1}
